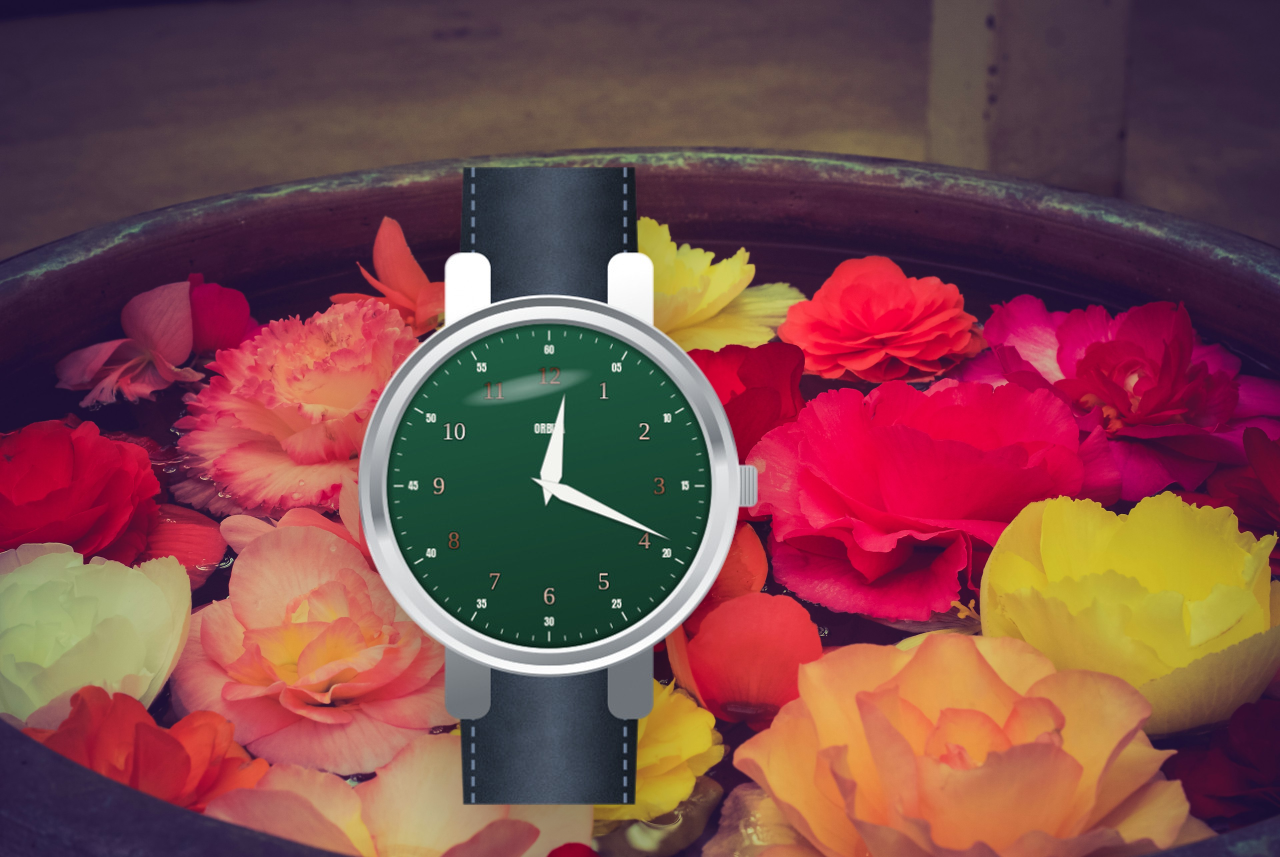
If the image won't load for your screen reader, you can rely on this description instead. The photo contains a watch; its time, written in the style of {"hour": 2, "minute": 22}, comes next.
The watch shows {"hour": 12, "minute": 19}
